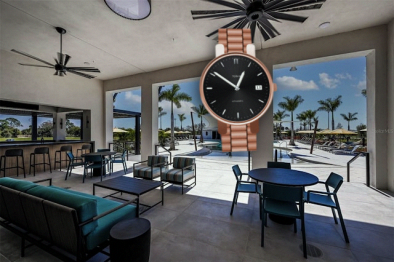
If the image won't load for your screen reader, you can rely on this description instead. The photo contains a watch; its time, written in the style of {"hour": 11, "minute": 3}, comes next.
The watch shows {"hour": 12, "minute": 51}
